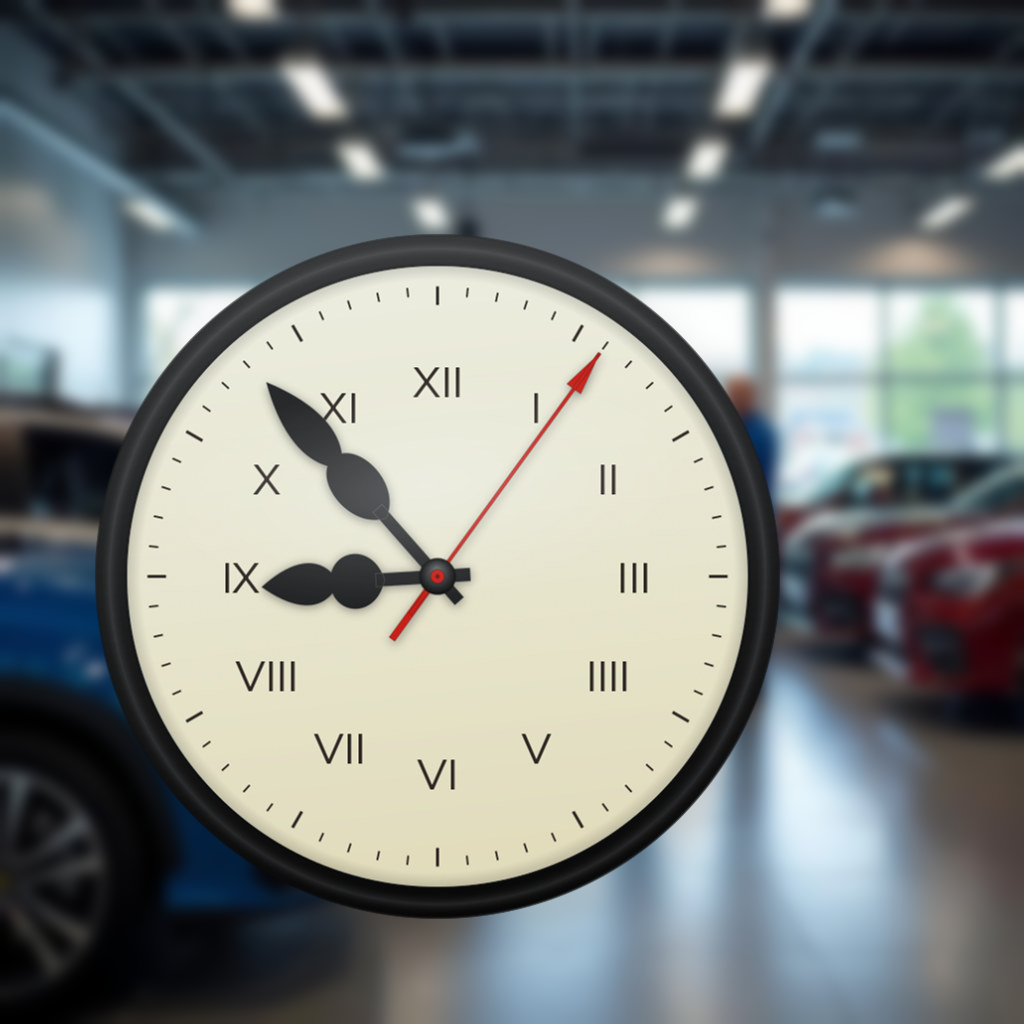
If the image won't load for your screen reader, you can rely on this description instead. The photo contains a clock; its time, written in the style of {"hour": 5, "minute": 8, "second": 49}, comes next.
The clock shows {"hour": 8, "minute": 53, "second": 6}
